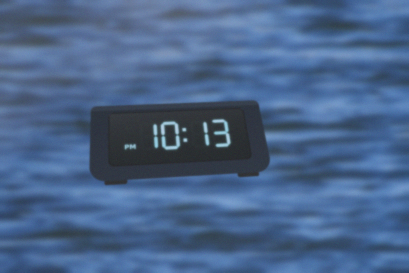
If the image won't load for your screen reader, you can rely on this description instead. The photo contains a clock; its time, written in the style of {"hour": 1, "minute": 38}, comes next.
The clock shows {"hour": 10, "minute": 13}
